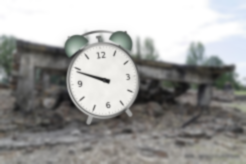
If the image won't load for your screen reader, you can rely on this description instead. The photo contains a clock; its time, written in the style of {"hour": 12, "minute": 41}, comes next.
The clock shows {"hour": 9, "minute": 49}
